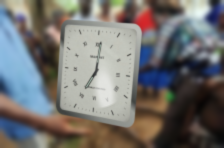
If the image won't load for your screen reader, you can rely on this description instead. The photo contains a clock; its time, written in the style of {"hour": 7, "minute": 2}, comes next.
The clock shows {"hour": 7, "minute": 1}
